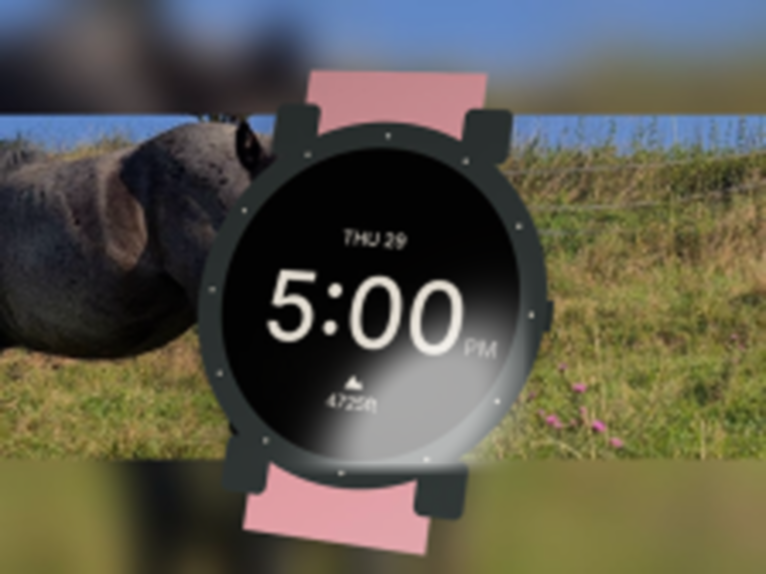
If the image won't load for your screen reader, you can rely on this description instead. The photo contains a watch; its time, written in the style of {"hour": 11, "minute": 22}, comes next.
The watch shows {"hour": 5, "minute": 0}
